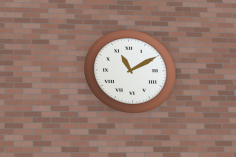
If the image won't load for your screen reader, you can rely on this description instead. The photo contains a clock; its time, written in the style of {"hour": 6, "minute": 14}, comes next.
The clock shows {"hour": 11, "minute": 10}
